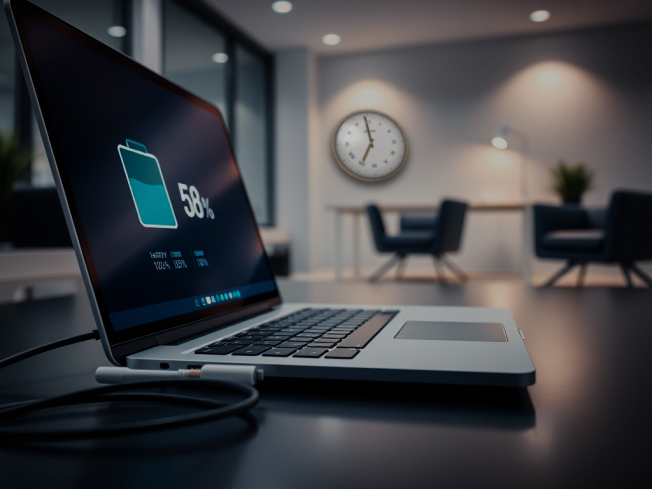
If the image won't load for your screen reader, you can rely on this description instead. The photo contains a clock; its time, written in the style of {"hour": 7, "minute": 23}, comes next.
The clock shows {"hour": 6, "minute": 59}
